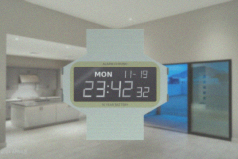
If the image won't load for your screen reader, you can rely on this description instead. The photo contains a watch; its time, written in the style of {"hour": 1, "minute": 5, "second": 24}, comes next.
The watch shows {"hour": 23, "minute": 42, "second": 32}
